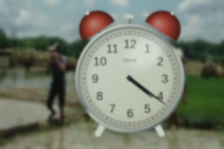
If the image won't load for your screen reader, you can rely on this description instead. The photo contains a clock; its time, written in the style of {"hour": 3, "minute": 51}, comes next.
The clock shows {"hour": 4, "minute": 21}
